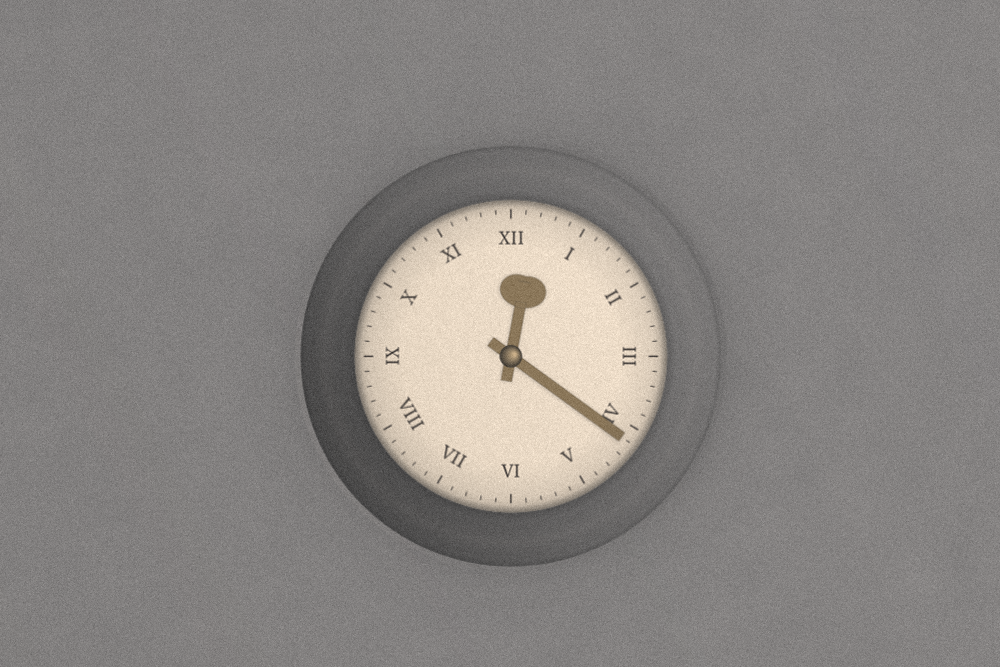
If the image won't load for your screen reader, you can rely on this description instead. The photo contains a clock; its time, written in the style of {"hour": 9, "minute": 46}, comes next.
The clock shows {"hour": 12, "minute": 21}
